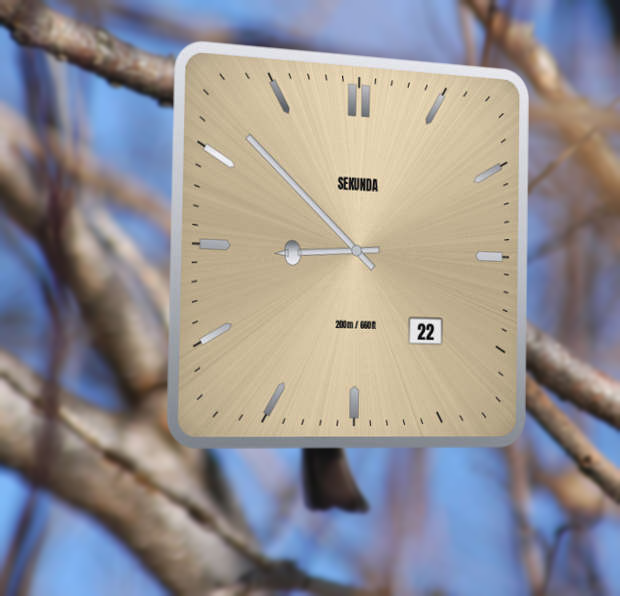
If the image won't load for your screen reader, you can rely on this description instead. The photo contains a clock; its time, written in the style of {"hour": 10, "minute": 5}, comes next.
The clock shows {"hour": 8, "minute": 52}
